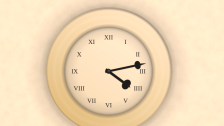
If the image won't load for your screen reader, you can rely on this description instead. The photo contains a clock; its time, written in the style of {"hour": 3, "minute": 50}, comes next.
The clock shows {"hour": 4, "minute": 13}
